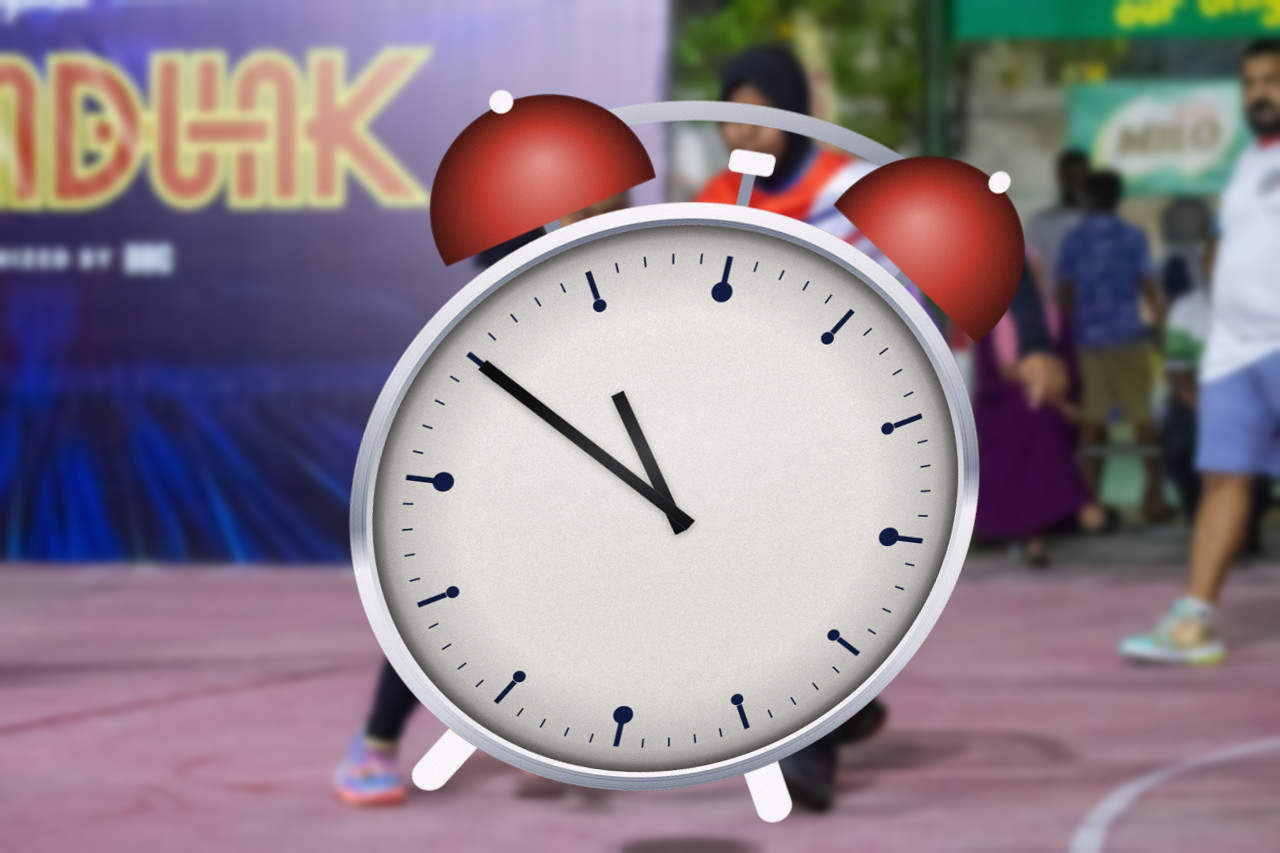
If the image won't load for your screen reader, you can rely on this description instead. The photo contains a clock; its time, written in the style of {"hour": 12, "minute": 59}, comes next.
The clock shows {"hour": 10, "minute": 50}
